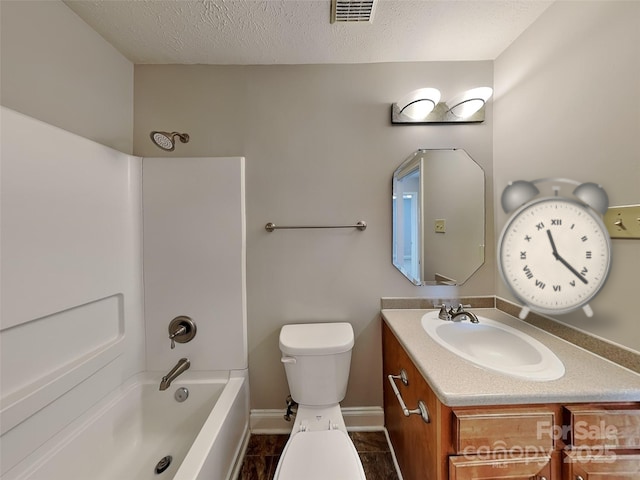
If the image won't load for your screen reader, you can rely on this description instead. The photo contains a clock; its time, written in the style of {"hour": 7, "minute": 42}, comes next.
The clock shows {"hour": 11, "minute": 22}
